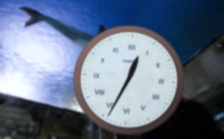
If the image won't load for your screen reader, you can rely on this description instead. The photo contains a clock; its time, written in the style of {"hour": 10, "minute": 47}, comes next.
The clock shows {"hour": 12, "minute": 34}
